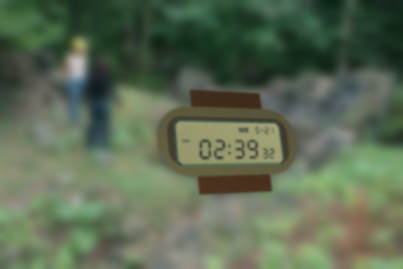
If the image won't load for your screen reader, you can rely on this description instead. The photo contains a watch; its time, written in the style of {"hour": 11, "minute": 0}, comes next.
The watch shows {"hour": 2, "minute": 39}
